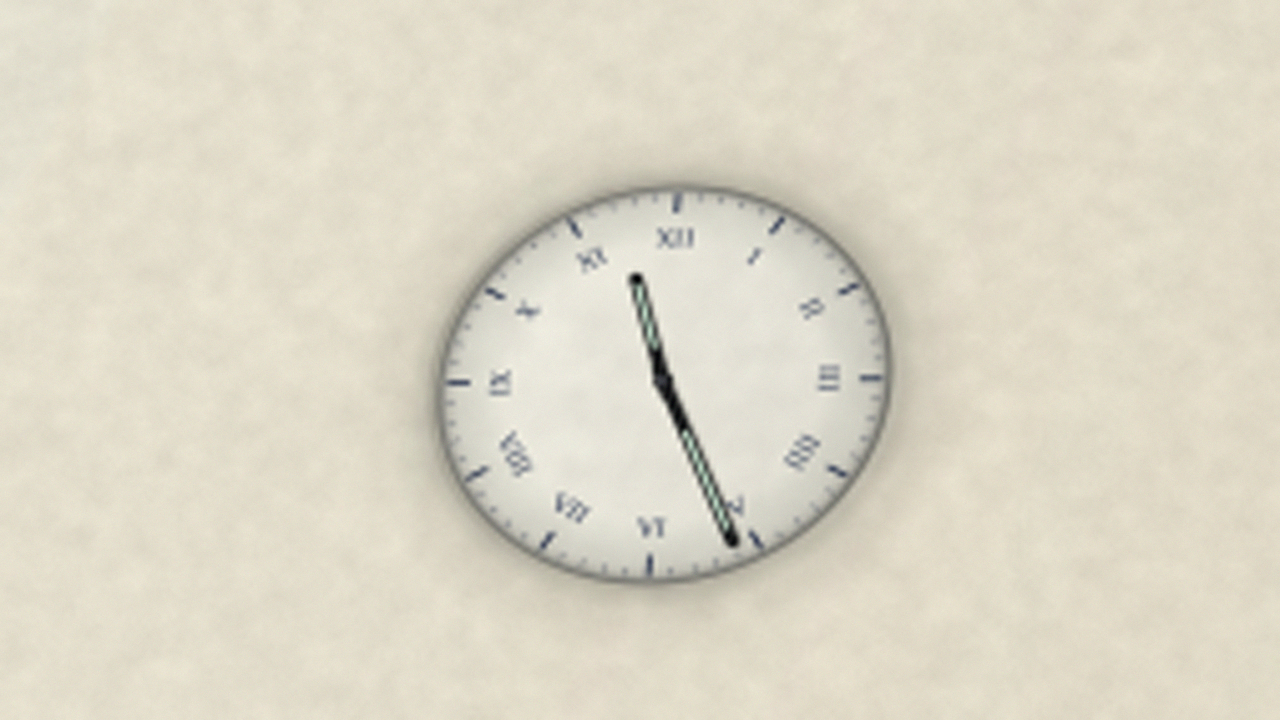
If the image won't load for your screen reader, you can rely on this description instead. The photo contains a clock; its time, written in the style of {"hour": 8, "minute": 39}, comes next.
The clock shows {"hour": 11, "minute": 26}
